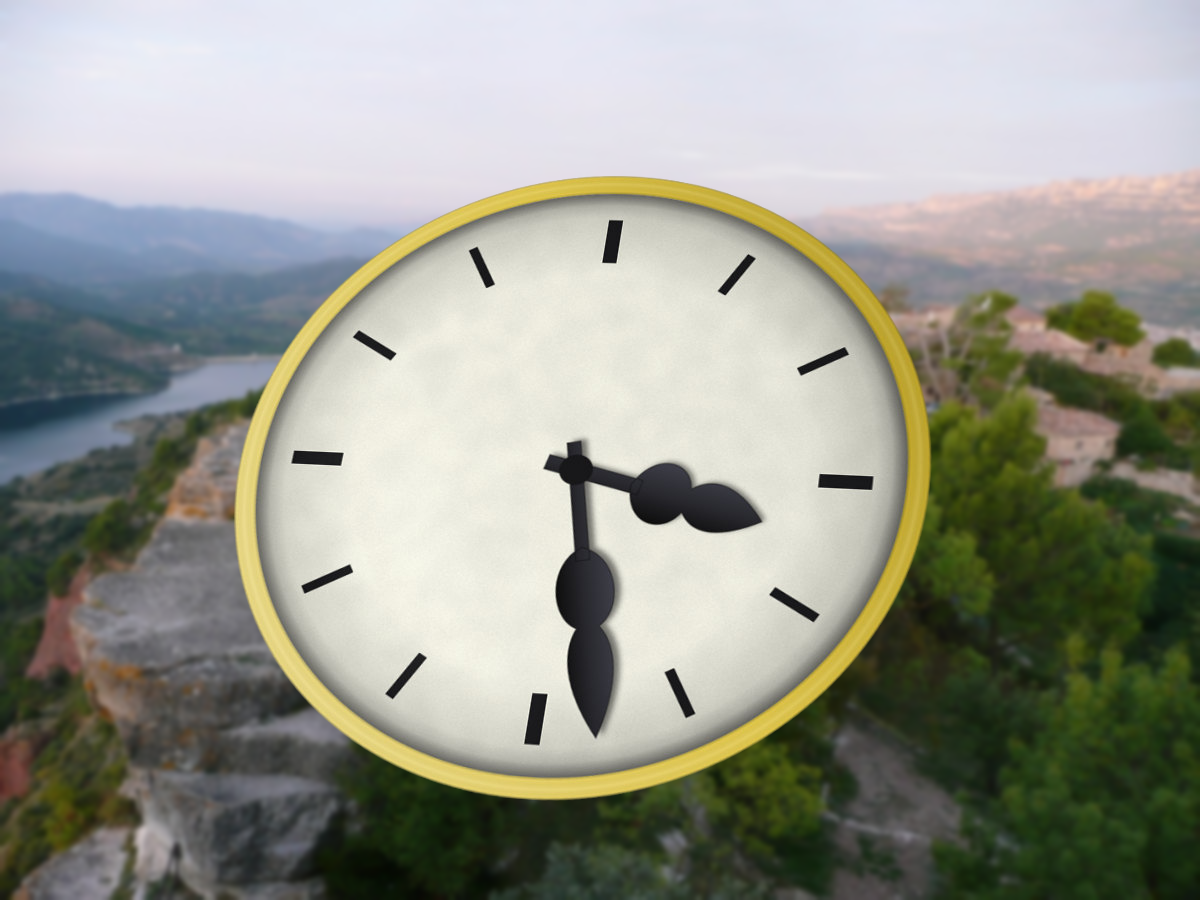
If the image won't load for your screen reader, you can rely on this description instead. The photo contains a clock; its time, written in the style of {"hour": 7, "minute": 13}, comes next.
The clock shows {"hour": 3, "minute": 28}
